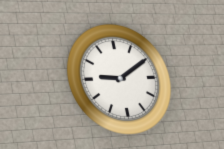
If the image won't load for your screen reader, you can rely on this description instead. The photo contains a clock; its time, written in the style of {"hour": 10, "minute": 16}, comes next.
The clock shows {"hour": 9, "minute": 10}
